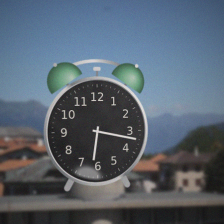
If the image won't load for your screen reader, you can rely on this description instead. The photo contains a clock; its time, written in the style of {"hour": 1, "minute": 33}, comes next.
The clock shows {"hour": 6, "minute": 17}
